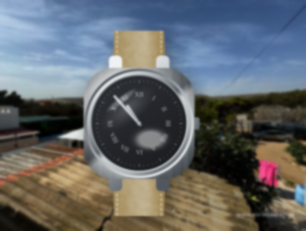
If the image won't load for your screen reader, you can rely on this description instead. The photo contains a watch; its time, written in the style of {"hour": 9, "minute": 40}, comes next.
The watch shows {"hour": 10, "minute": 53}
